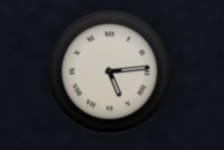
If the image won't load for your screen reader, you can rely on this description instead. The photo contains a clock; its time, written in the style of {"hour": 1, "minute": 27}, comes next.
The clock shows {"hour": 5, "minute": 14}
